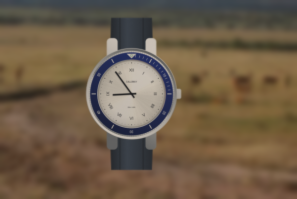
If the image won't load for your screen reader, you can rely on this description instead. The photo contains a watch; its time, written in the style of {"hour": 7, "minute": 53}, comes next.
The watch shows {"hour": 8, "minute": 54}
